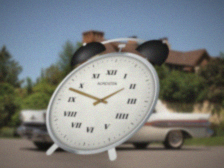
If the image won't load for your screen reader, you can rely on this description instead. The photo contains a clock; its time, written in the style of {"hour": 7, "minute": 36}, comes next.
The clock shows {"hour": 1, "minute": 48}
